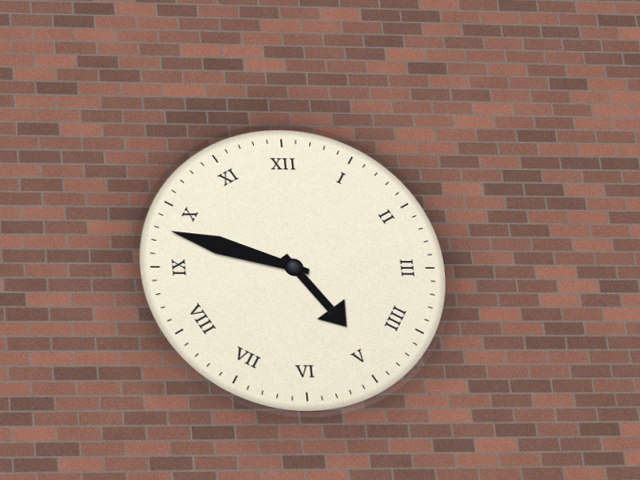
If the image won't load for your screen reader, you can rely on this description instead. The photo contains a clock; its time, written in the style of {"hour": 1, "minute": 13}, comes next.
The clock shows {"hour": 4, "minute": 48}
